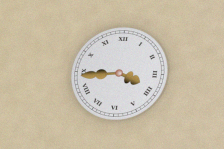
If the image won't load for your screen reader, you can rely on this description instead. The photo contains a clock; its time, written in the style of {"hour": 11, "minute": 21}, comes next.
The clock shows {"hour": 3, "minute": 44}
